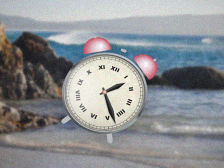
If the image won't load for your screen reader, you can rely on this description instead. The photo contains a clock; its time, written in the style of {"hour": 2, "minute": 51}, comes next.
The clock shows {"hour": 1, "minute": 23}
